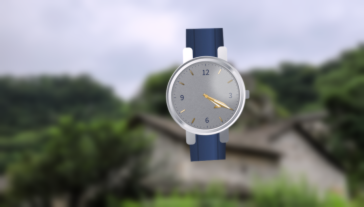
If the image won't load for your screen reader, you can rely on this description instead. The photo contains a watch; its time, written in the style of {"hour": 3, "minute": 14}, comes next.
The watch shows {"hour": 4, "minute": 20}
